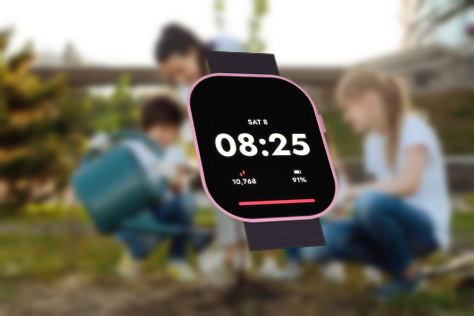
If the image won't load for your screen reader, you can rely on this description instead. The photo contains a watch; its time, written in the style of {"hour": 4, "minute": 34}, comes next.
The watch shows {"hour": 8, "minute": 25}
